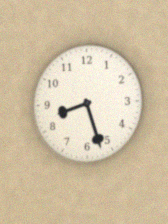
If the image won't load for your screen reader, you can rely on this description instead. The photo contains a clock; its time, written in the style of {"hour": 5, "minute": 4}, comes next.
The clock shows {"hour": 8, "minute": 27}
